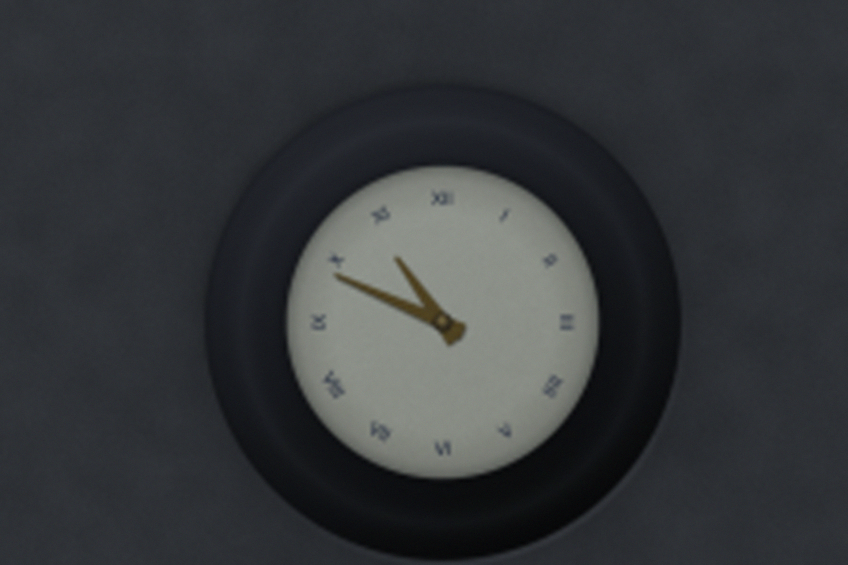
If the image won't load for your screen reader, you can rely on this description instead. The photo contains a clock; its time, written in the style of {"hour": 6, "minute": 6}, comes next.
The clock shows {"hour": 10, "minute": 49}
